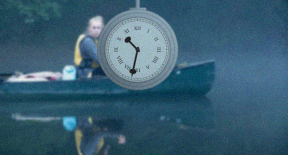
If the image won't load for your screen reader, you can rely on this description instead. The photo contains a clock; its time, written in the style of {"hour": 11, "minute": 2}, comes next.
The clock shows {"hour": 10, "minute": 32}
